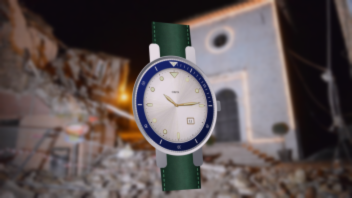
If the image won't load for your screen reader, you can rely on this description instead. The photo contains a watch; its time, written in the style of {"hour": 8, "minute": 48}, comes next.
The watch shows {"hour": 10, "minute": 14}
